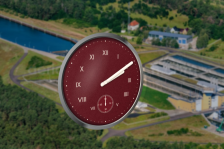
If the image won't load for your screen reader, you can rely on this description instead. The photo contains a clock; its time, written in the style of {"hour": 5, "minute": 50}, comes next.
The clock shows {"hour": 2, "minute": 10}
